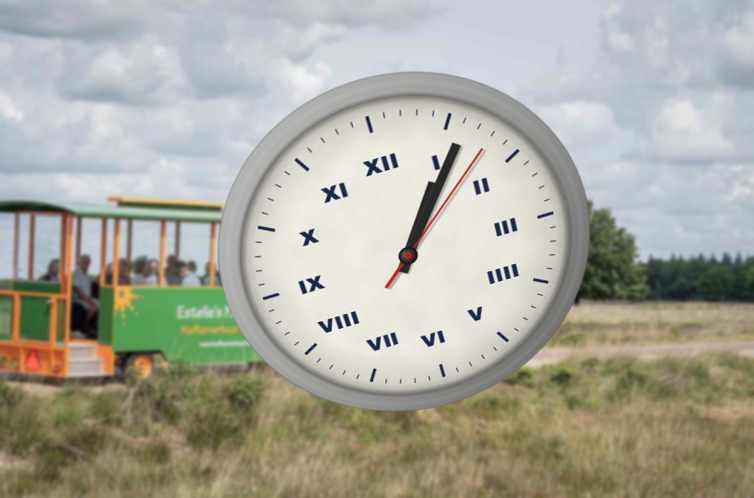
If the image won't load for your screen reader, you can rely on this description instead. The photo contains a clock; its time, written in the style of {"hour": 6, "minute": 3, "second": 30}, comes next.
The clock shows {"hour": 1, "minute": 6, "second": 8}
